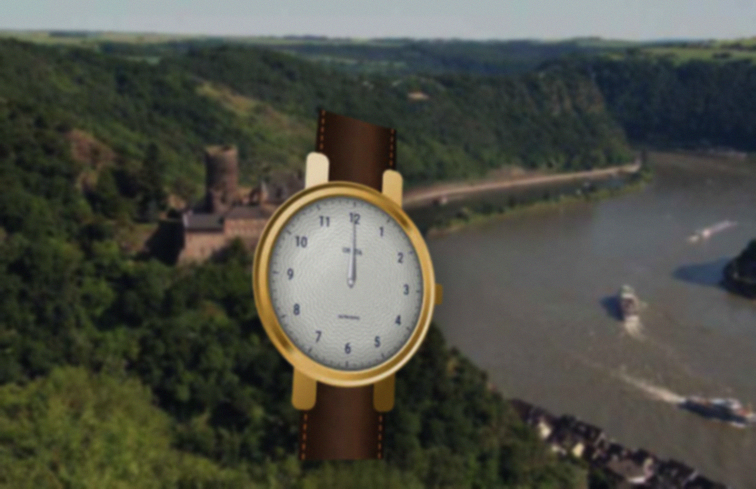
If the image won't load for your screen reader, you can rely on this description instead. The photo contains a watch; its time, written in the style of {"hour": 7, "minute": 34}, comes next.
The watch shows {"hour": 12, "minute": 0}
